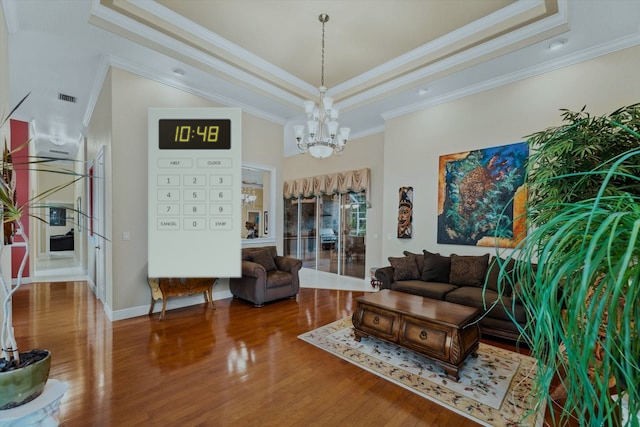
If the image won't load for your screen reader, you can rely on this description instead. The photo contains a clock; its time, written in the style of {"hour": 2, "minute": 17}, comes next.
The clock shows {"hour": 10, "minute": 48}
